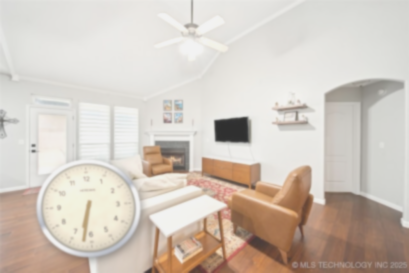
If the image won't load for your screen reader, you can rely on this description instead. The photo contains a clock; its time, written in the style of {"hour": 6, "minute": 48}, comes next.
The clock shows {"hour": 6, "minute": 32}
